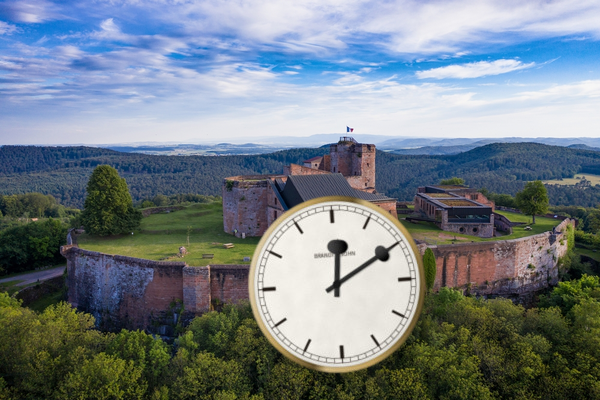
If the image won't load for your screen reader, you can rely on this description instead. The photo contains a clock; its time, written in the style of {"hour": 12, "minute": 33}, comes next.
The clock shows {"hour": 12, "minute": 10}
